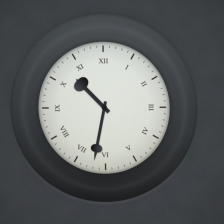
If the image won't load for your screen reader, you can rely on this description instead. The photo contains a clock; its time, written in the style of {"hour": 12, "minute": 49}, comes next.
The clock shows {"hour": 10, "minute": 32}
